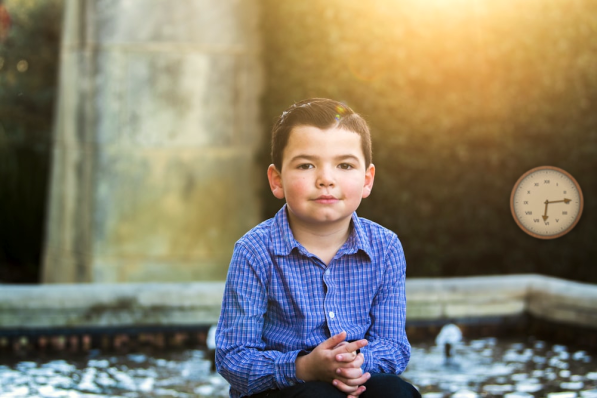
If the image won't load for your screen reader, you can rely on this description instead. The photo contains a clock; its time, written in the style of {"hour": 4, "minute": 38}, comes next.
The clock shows {"hour": 6, "minute": 14}
